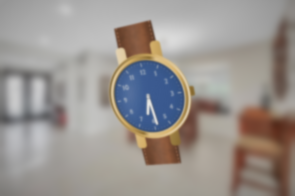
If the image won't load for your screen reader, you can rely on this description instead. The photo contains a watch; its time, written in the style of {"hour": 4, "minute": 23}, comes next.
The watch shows {"hour": 6, "minute": 29}
